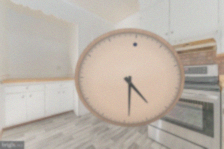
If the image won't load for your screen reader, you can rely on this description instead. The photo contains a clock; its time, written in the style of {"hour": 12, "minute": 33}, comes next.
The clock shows {"hour": 4, "minute": 29}
